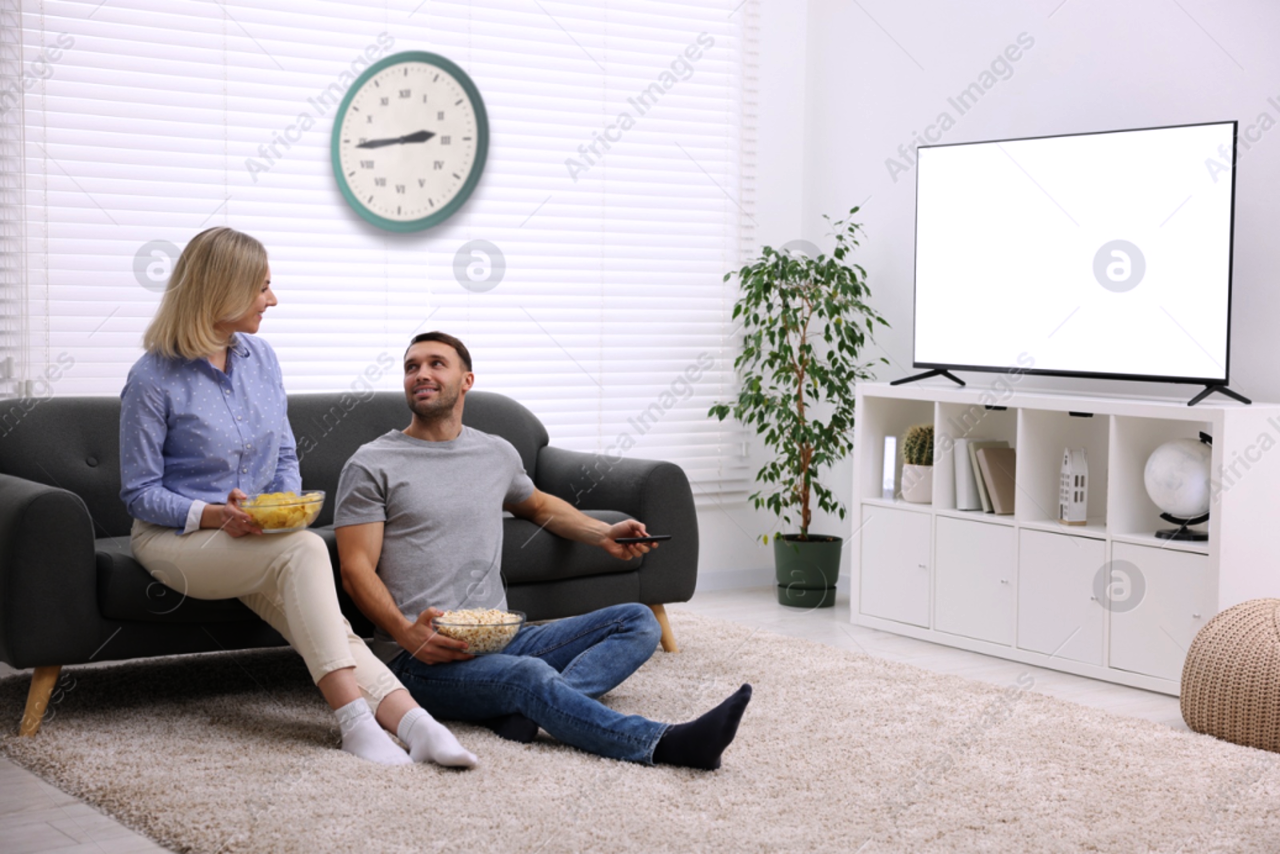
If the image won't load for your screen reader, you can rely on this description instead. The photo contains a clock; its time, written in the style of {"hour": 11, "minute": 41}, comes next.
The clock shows {"hour": 2, "minute": 44}
